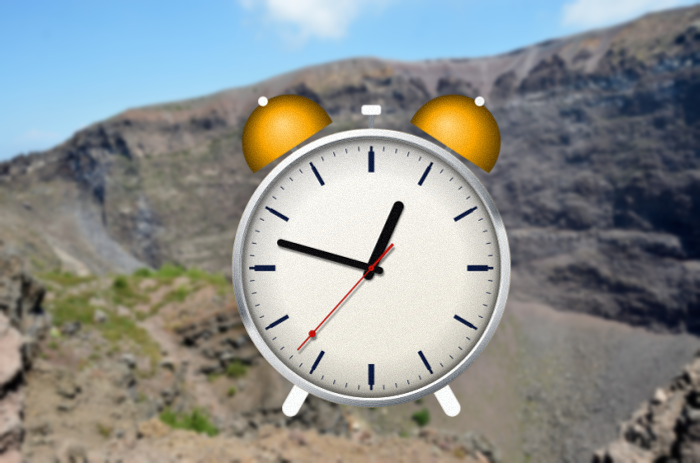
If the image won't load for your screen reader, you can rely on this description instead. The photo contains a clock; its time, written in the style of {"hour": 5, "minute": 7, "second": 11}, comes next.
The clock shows {"hour": 12, "minute": 47, "second": 37}
